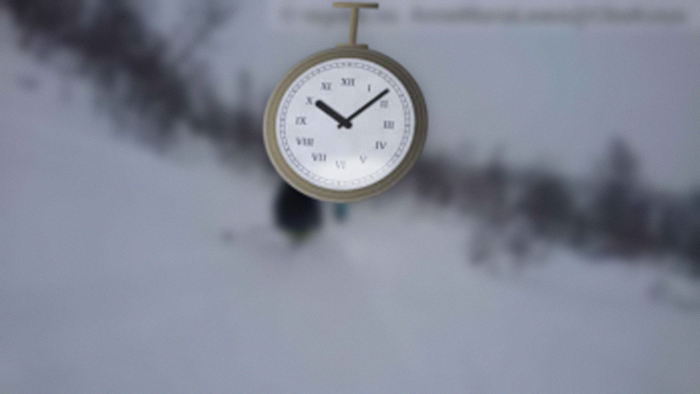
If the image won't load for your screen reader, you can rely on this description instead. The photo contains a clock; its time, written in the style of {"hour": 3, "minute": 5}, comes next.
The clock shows {"hour": 10, "minute": 8}
